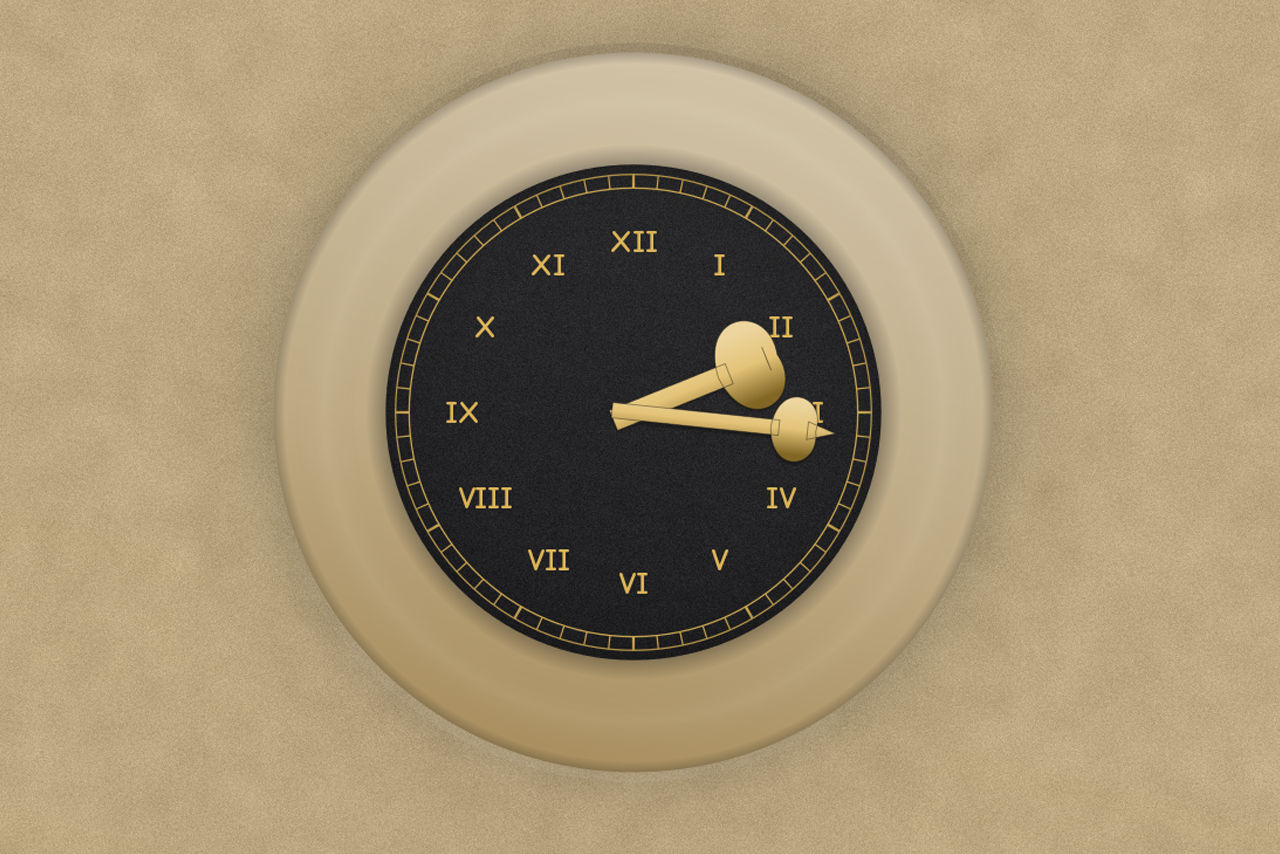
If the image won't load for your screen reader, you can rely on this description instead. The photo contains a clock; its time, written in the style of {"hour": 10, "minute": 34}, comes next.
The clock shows {"hour": 2, "minute": 16}
